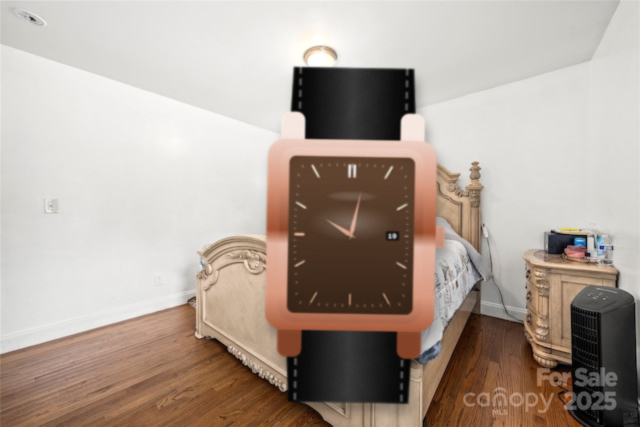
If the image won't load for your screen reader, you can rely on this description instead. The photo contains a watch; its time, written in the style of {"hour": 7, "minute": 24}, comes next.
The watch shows {"hour": 10, "minute": 2}
